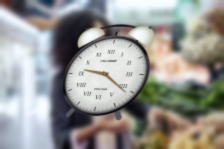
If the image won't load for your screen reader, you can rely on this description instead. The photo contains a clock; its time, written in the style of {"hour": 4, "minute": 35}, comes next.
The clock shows {"hour": 9, "minute": 21}
